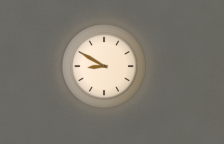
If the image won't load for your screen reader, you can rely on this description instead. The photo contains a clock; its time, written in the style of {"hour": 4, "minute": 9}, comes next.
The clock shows {"hour": 8, "minute": 50}
